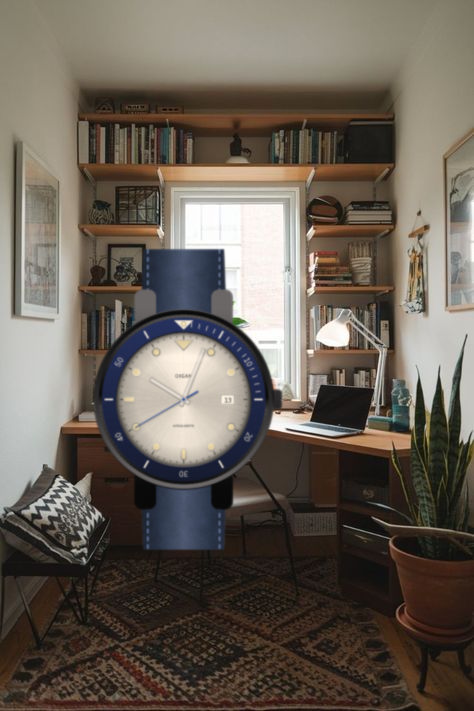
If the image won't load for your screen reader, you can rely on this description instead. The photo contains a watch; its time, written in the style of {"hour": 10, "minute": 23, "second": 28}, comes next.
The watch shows {"hour": 10, "minute": 3, "second": 40}
